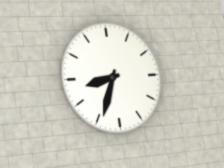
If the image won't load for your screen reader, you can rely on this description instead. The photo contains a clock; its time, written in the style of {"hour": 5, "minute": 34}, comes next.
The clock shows {"hour": 8, "minute": 34}
